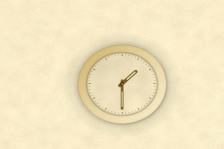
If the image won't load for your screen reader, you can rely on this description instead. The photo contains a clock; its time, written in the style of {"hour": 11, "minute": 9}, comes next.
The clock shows {"hour": 1, "minute": 30}
